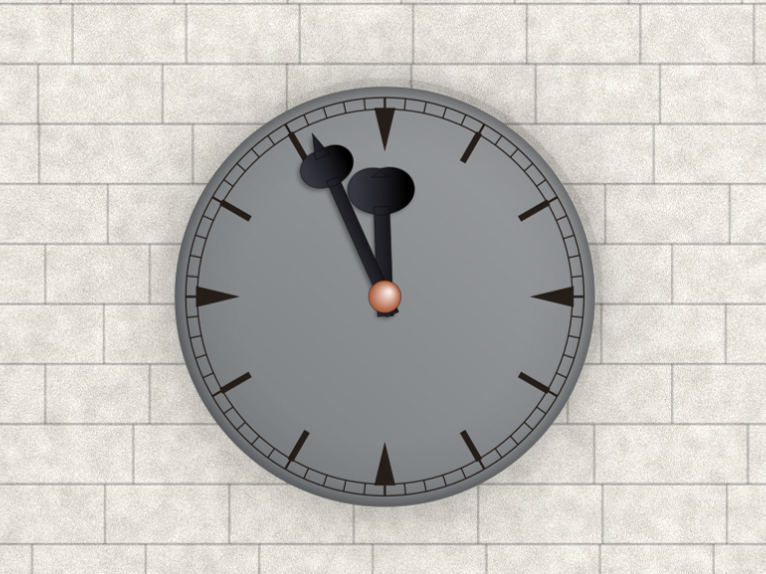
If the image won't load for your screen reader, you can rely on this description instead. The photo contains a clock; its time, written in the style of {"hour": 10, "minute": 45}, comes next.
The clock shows {"hour": 11, "minute": 56}
